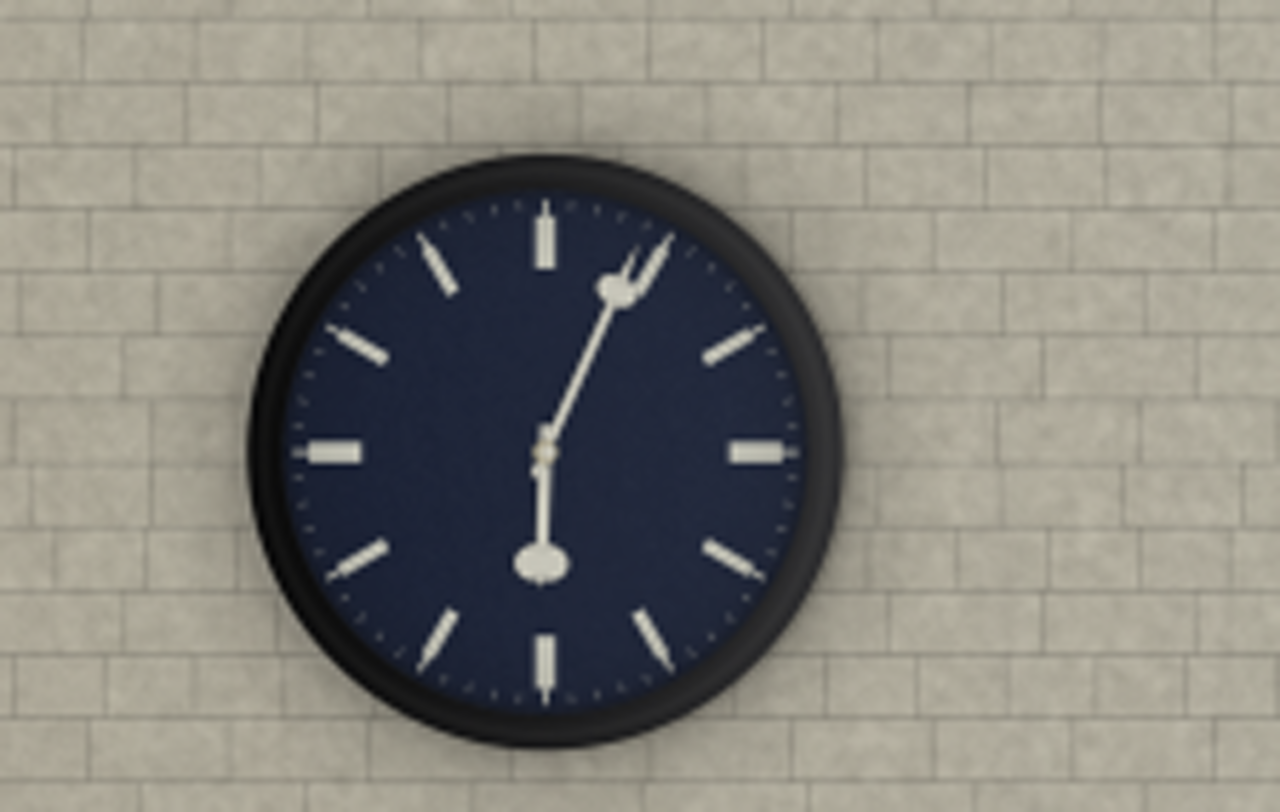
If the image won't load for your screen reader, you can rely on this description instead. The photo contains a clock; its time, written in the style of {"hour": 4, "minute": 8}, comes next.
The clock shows {"hour": 6, "minute": 4}
